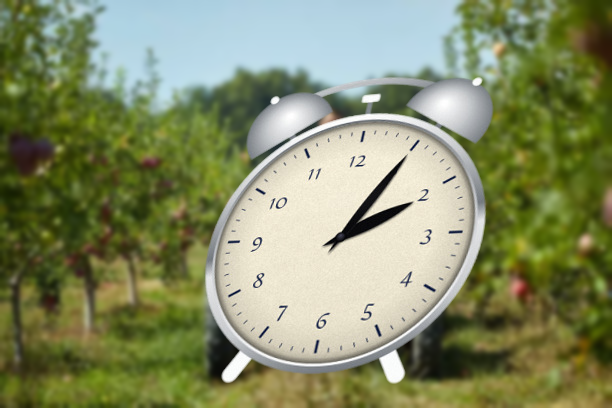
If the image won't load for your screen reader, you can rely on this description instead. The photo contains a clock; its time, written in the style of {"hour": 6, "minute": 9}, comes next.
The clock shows {"hour": 2, "minute": 5}
